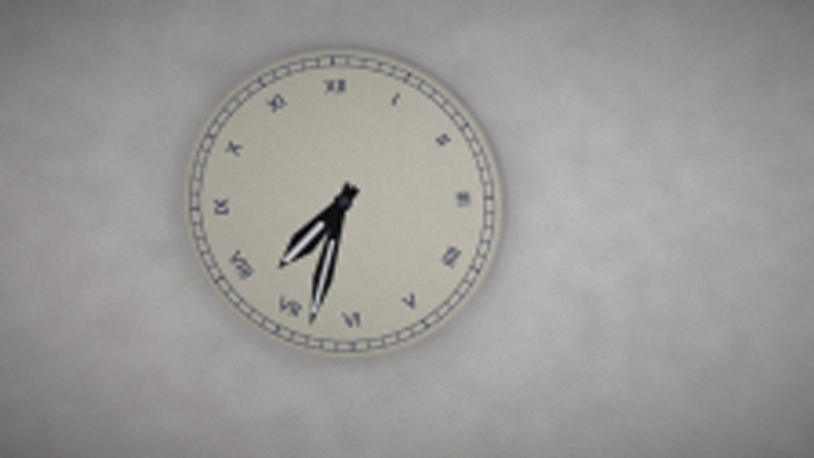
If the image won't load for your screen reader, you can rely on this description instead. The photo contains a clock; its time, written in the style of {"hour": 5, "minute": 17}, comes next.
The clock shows {"hour": 7, "minute": 33}
